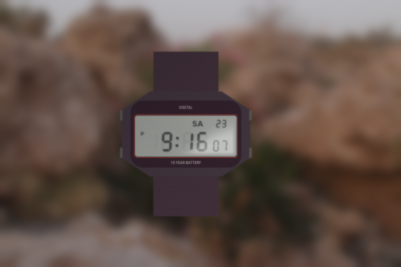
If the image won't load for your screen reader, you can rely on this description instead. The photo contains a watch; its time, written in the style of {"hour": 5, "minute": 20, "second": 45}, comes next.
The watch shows {"hour": 9, "minute": 16, "second": 7}
